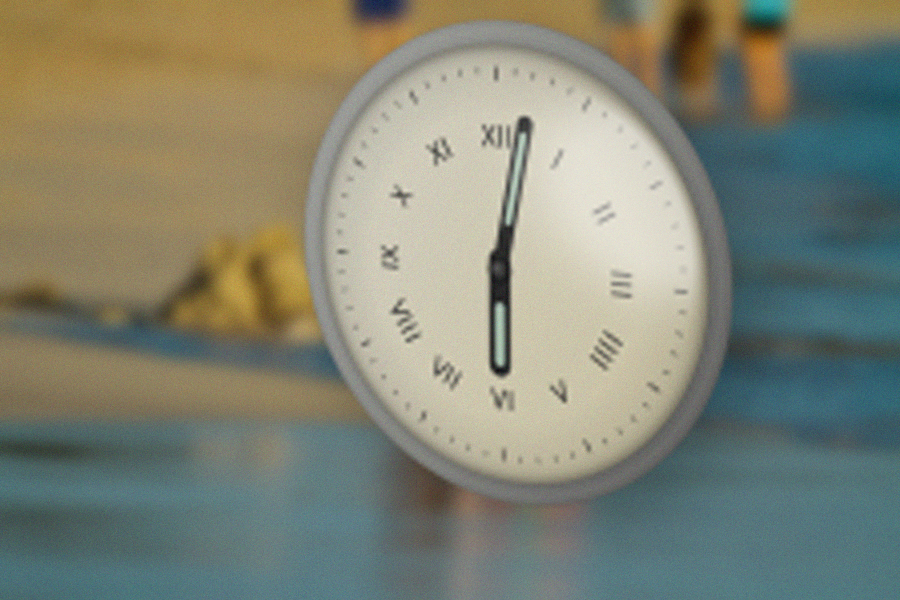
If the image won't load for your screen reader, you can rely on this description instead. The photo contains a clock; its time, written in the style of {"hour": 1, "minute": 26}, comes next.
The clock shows {"hour": 6, "minute": 2}
